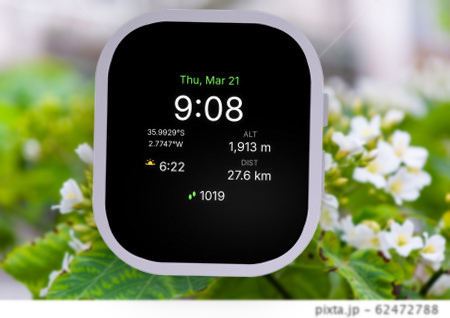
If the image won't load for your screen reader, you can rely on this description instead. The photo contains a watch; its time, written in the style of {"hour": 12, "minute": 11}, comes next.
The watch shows {"hour": 9, "minute": 8}
